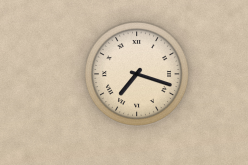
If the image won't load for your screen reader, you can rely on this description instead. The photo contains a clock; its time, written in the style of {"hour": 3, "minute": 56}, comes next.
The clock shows {"hour": 7, "minute": 18}
